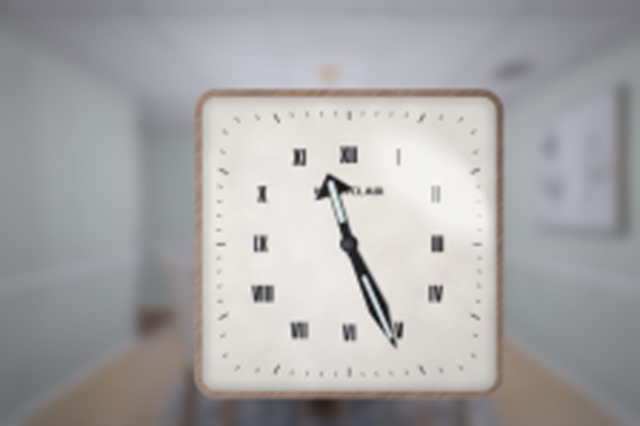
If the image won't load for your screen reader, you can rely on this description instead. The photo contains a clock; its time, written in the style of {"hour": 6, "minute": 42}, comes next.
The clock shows {"hour": 11, "minute": 26}
